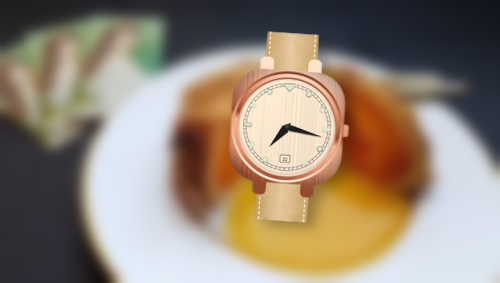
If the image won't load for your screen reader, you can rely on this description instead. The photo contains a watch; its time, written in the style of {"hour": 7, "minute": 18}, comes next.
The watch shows {"hour": 7, "minute": 17}
